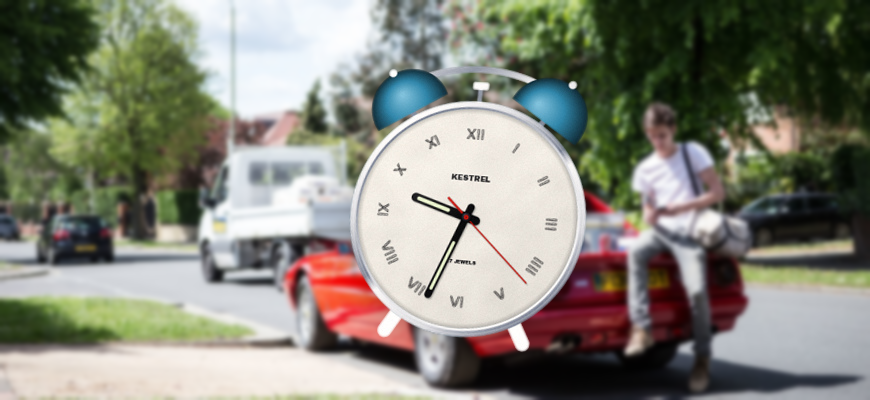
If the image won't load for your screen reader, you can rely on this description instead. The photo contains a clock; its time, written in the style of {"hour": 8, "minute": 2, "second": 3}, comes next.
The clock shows {"hour": 9, "minute": 33, "second": 22}
